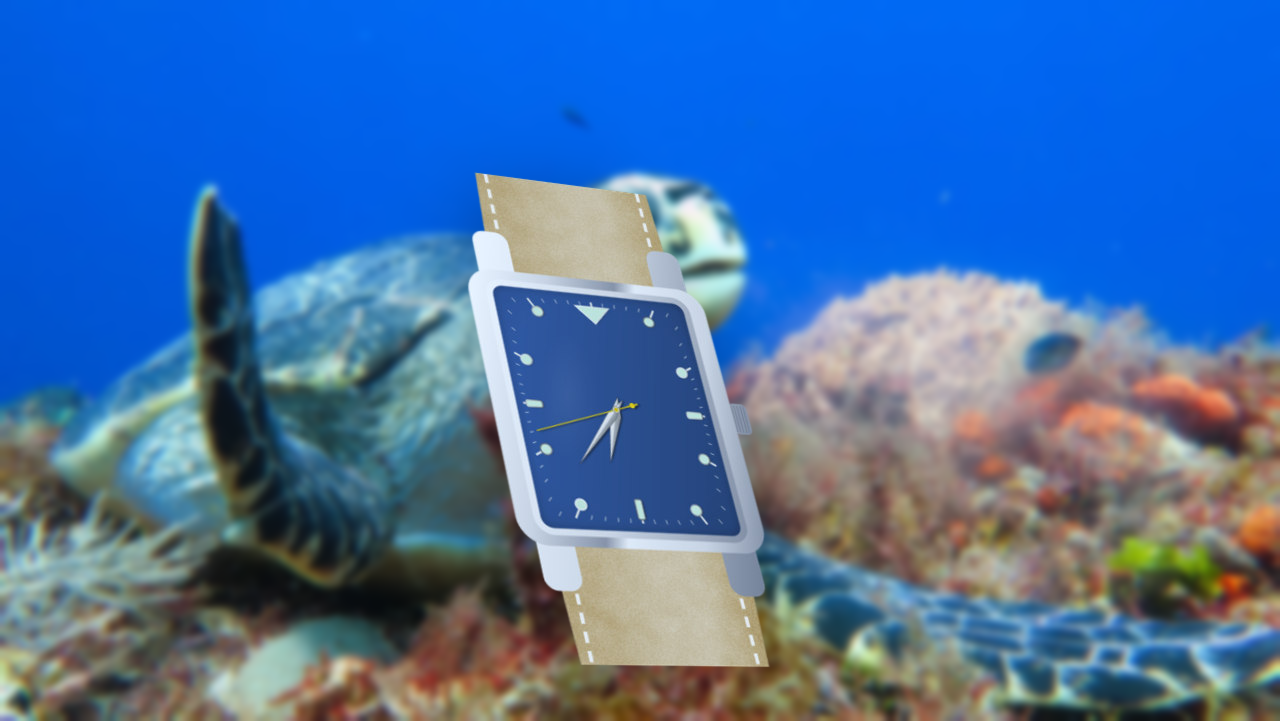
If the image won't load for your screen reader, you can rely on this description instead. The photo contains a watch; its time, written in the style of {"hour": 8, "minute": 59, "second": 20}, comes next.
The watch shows {"hour": 6, "minute": 36, "second": 42}
